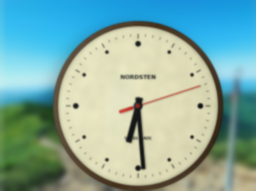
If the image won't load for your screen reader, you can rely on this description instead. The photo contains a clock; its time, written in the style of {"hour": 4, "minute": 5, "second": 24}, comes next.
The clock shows {"hour": 6, "minute": 29, "second": 12}
